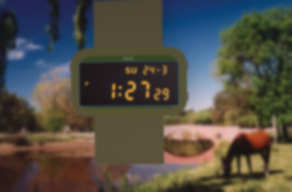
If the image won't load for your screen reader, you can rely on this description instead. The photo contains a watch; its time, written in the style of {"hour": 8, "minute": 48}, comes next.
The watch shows {"hour": 1, "minute": 27}
